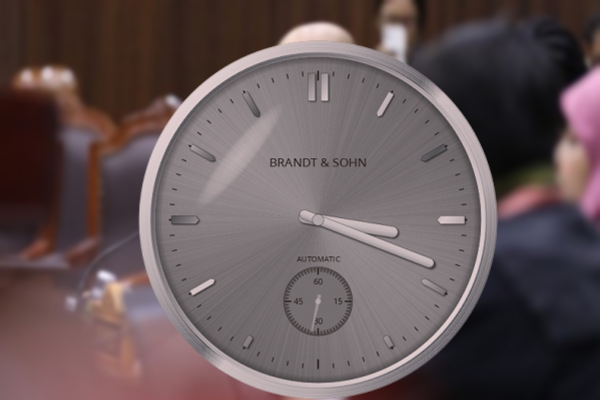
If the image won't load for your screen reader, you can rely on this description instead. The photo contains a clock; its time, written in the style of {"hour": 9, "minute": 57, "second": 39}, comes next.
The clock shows {"hour": 3, "minute": 18, "second": 32}
